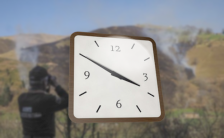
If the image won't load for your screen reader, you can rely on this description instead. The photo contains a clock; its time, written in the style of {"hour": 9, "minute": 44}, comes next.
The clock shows {"hour": 3, "minute": 50}
